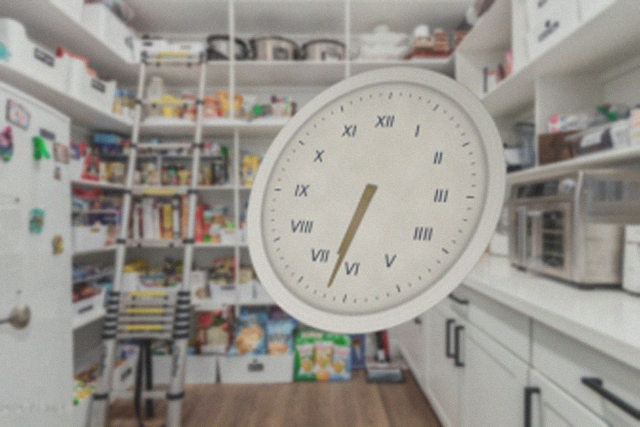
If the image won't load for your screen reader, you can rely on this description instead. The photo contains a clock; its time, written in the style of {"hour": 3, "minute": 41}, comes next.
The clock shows {"hour": 6, "minute": 32}
